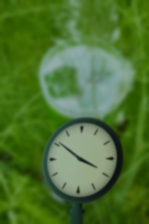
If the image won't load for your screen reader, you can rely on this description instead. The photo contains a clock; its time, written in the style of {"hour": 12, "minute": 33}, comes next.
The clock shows {"hour": 3, "minute": 51}
